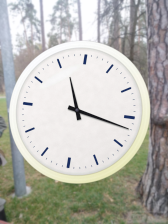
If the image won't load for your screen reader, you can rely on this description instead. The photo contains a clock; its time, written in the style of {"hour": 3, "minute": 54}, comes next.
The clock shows {"hour": 11, "minute": 17}
